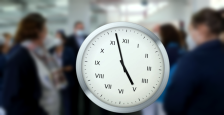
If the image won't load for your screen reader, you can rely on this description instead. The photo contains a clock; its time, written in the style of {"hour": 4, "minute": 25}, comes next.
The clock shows {"hour": 4, "minute": 57}
